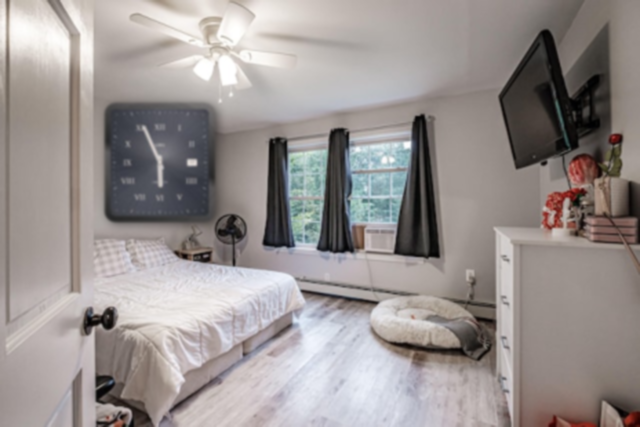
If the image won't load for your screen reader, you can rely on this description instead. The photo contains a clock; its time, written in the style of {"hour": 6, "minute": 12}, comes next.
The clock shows {"hour": 5, "minute": 56}
